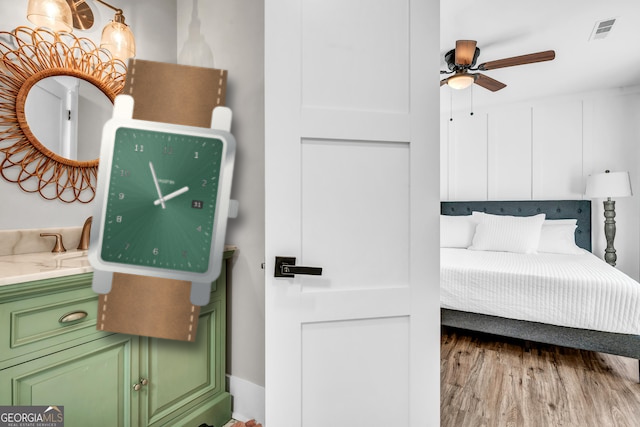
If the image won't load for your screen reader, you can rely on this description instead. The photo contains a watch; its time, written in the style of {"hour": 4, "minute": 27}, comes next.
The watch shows {"hour": 1, "minute": 56}
